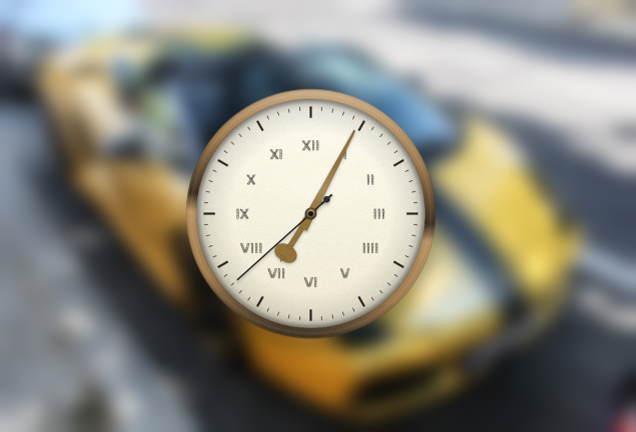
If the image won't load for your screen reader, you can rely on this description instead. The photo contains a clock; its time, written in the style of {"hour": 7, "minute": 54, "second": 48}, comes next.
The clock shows {"hour": 7, "minute": 4, "second": 38}
